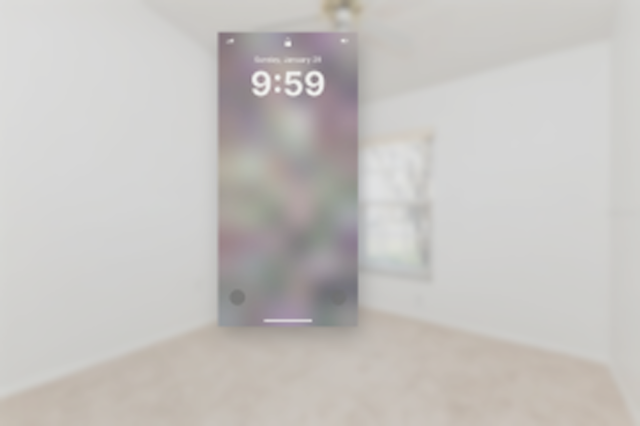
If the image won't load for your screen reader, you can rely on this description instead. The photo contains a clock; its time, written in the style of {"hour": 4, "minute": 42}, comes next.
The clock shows {"hour": 9, "minute": 59}
